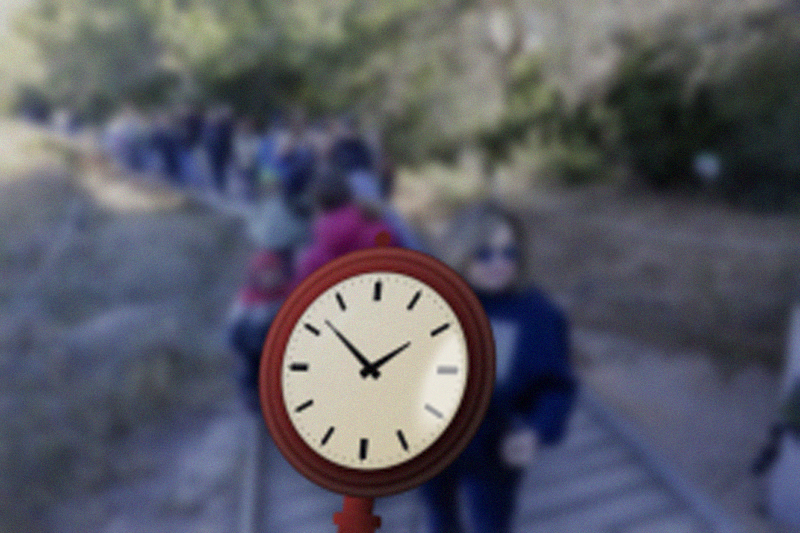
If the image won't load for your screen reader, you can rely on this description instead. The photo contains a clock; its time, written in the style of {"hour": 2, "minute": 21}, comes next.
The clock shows {"hour": 1, "minute": 52}
